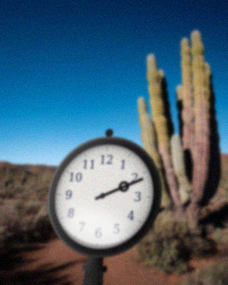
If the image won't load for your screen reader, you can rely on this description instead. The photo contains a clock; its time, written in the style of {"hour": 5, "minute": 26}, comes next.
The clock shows {"hour": 2, "minute": 11}
